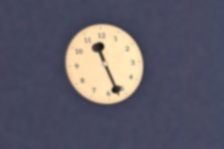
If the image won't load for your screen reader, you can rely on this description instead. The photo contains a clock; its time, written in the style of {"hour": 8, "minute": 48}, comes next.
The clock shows {"hour": 11, "minute": 27}
